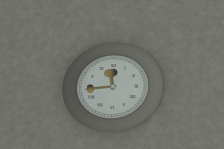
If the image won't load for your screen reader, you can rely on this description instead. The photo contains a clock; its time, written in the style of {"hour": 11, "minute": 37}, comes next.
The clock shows {"hour": 11, "minute": 44}
